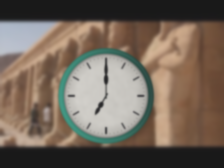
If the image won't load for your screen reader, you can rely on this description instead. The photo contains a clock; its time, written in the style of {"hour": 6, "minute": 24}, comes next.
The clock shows {"hour": 7, "minute": 0}
